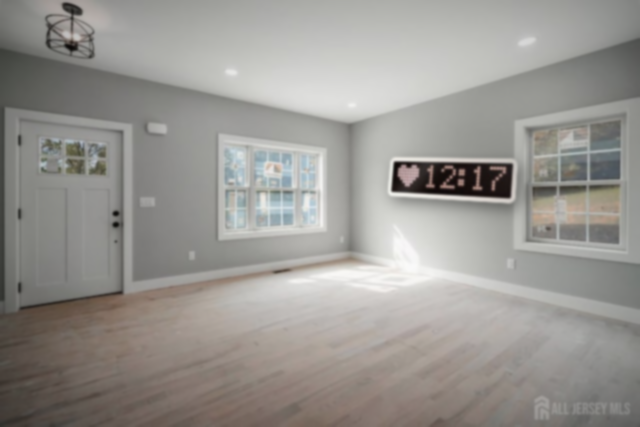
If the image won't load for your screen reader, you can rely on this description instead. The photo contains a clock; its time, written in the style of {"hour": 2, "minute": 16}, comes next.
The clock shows {"hour": 12, "minute": 17}
